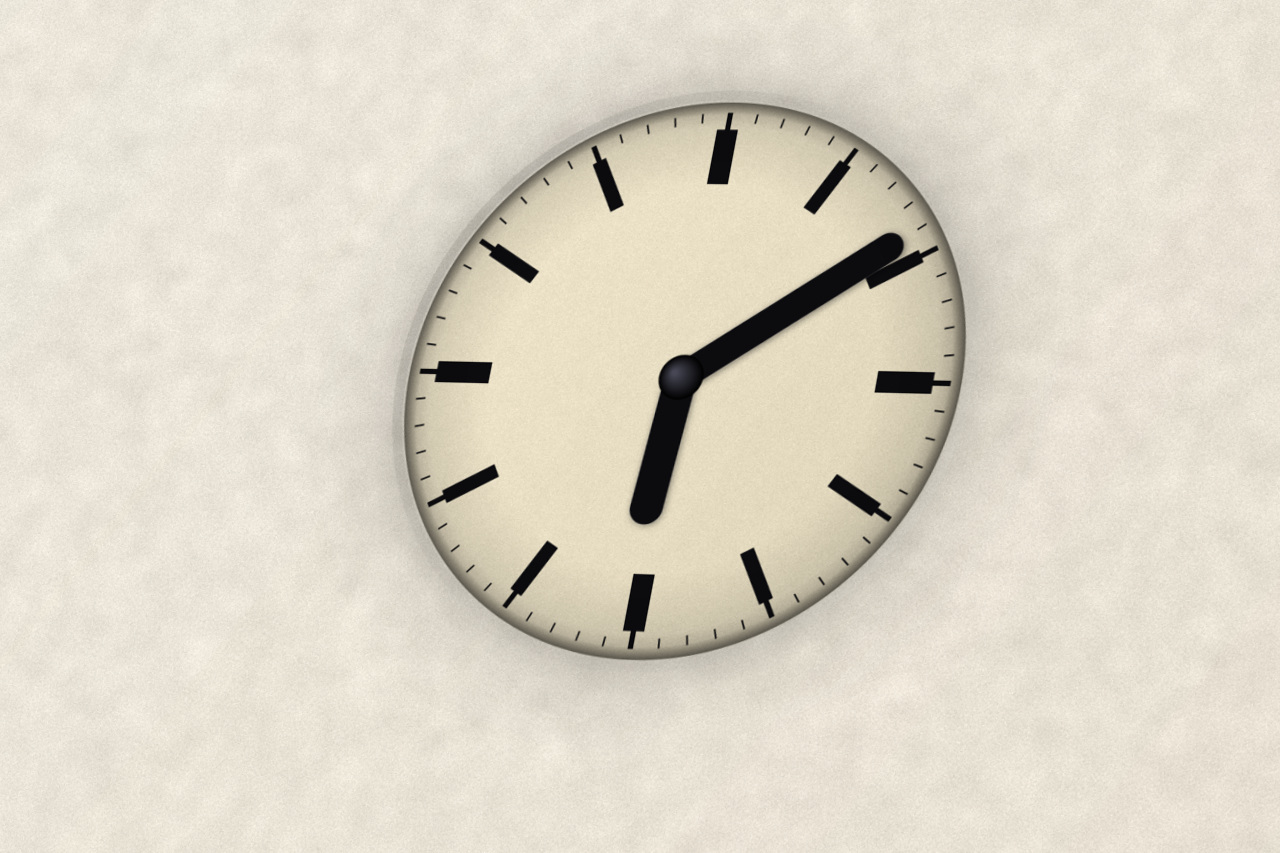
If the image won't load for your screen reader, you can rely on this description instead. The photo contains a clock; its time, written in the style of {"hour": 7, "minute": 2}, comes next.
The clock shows {"hour": 6, "minute": 9}
